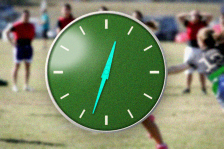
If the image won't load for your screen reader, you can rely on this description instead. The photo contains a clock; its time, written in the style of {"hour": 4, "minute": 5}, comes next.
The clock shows {"hour": 12, "minute": 33}
